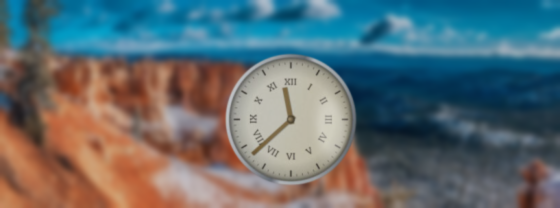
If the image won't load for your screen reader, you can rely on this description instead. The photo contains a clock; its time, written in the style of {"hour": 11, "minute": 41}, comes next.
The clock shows {"hour": 11, "minute": 38}
